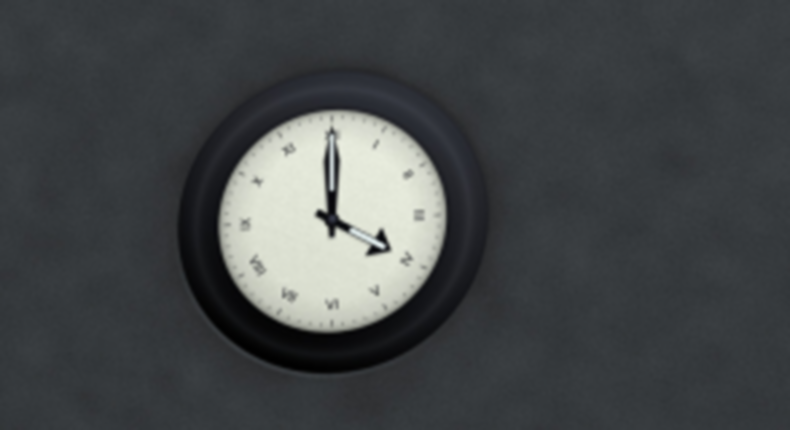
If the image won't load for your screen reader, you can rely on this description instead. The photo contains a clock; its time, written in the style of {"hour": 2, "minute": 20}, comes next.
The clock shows {"hour": 4, "minute": 0}
